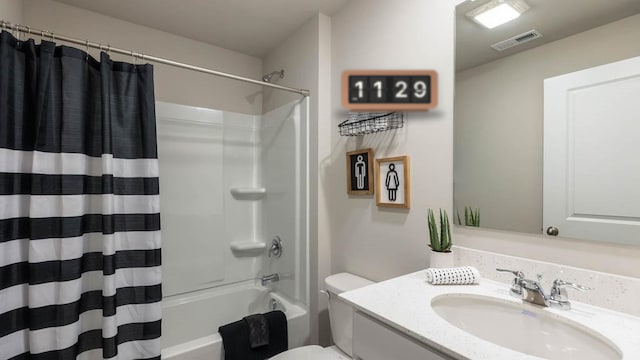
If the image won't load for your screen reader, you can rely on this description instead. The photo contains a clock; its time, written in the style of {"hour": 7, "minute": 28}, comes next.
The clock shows {"hour": 11, "minute": 29}
